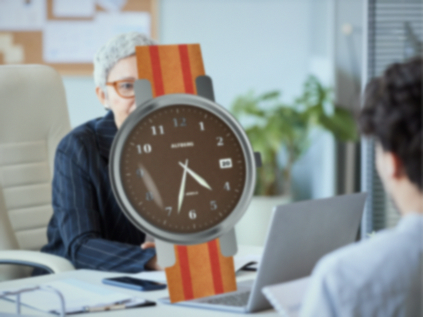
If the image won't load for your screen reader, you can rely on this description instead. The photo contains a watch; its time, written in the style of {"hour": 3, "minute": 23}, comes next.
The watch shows {"hour": 4, "minute": 33}
